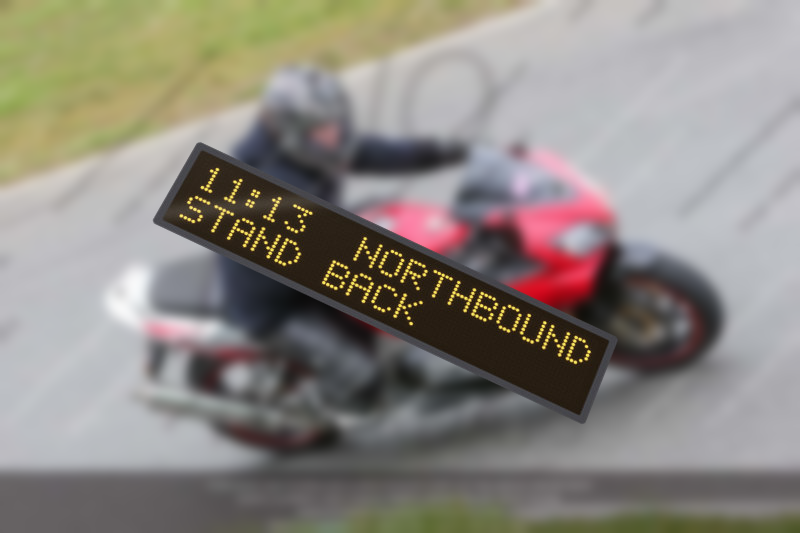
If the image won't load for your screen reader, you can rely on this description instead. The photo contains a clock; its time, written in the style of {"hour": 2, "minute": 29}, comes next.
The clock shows {"hour": 11, "minute": 13}
